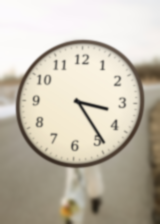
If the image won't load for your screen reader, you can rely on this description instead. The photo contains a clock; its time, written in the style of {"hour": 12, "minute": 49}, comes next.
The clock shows {"hour": 3, "minute": 24}
